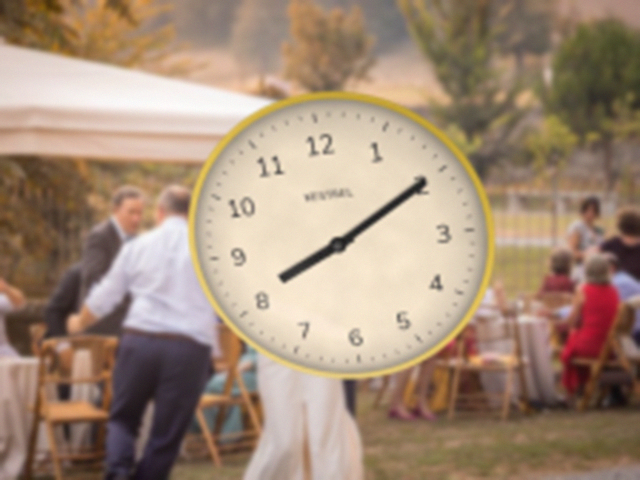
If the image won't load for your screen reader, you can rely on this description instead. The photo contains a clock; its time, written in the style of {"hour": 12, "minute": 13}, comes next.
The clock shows {"hour": 8, "minute": 10}
